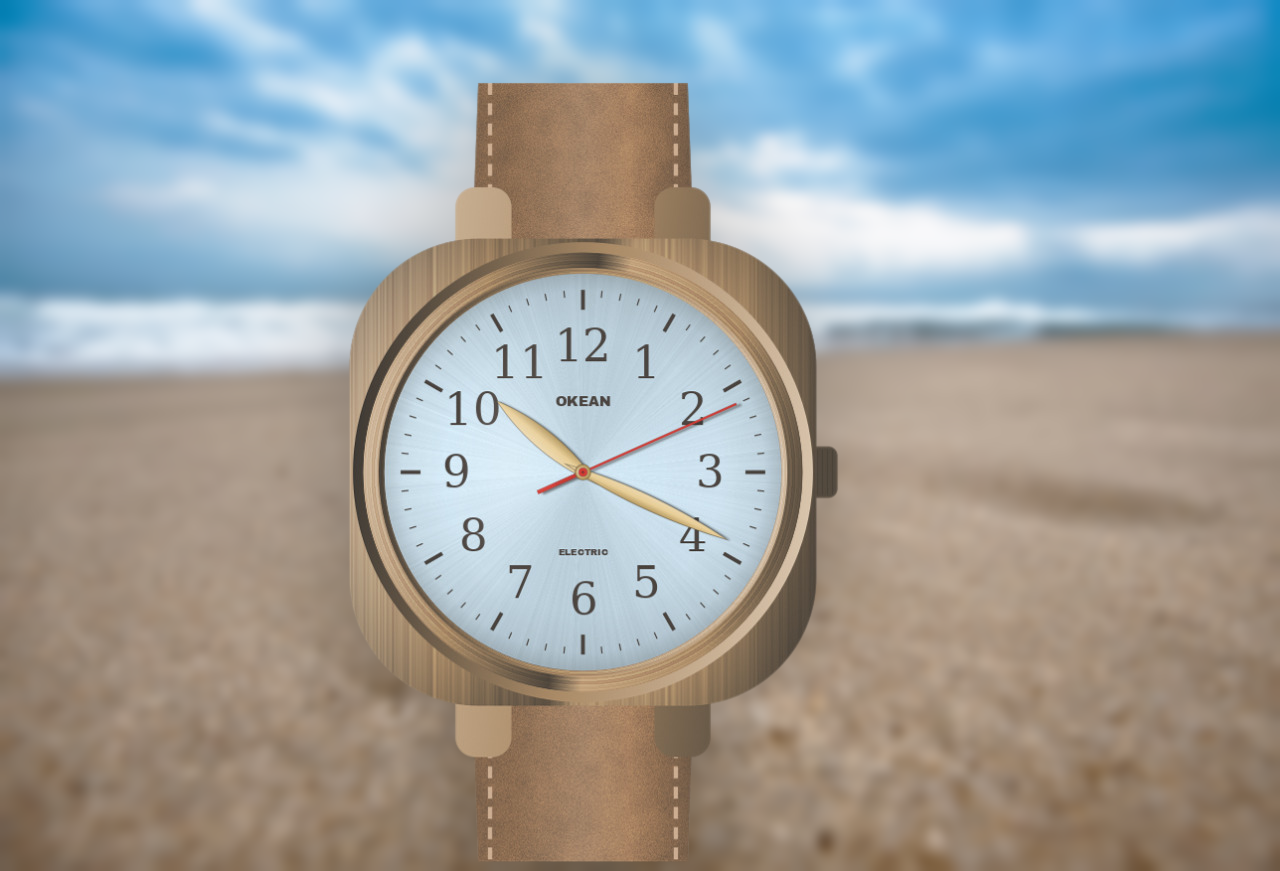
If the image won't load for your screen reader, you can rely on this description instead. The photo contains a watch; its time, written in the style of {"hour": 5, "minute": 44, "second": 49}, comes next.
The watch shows {"hour": 10, "minute": 19, "second": 11}
